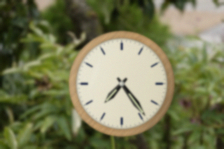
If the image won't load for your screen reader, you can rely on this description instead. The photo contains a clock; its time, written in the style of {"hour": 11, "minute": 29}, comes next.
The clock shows {"hour": 7, "minute": 24}
